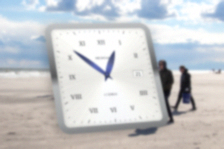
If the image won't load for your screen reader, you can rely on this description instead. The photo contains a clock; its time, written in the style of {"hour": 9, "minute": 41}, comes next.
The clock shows {"hour": 12, "minute": 52}
